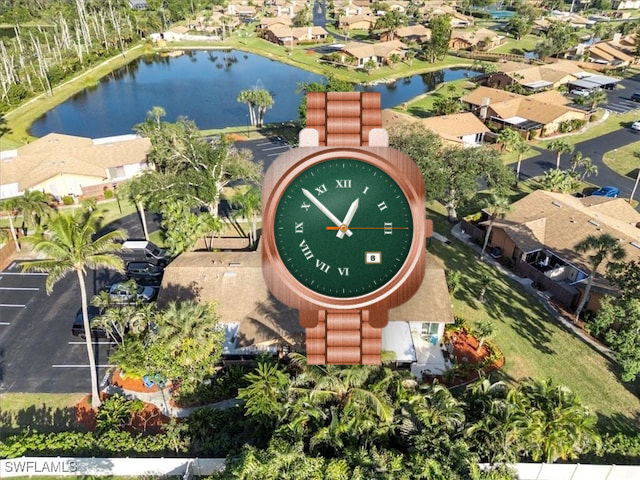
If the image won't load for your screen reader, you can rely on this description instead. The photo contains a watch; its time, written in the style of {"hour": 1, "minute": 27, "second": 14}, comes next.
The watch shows {"hour": 12, "minute": 52, "second": 15}
